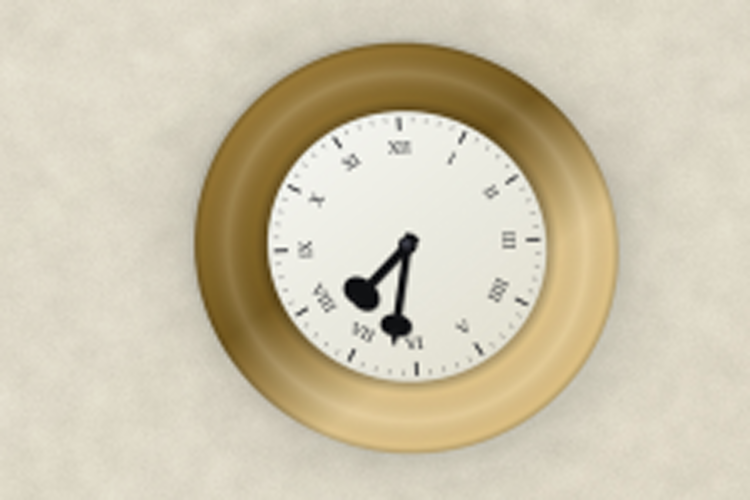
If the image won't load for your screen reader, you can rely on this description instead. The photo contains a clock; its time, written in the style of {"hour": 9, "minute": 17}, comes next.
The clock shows {"hour": 7, "minute": 32}
